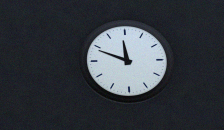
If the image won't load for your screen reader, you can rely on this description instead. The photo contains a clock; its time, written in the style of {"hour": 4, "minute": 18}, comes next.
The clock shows {"hour": 11, "minute": 49}
